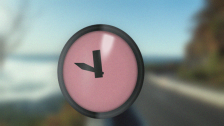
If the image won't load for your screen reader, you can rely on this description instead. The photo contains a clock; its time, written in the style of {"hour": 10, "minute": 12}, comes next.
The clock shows {"hour": 11, "minute": 48}
